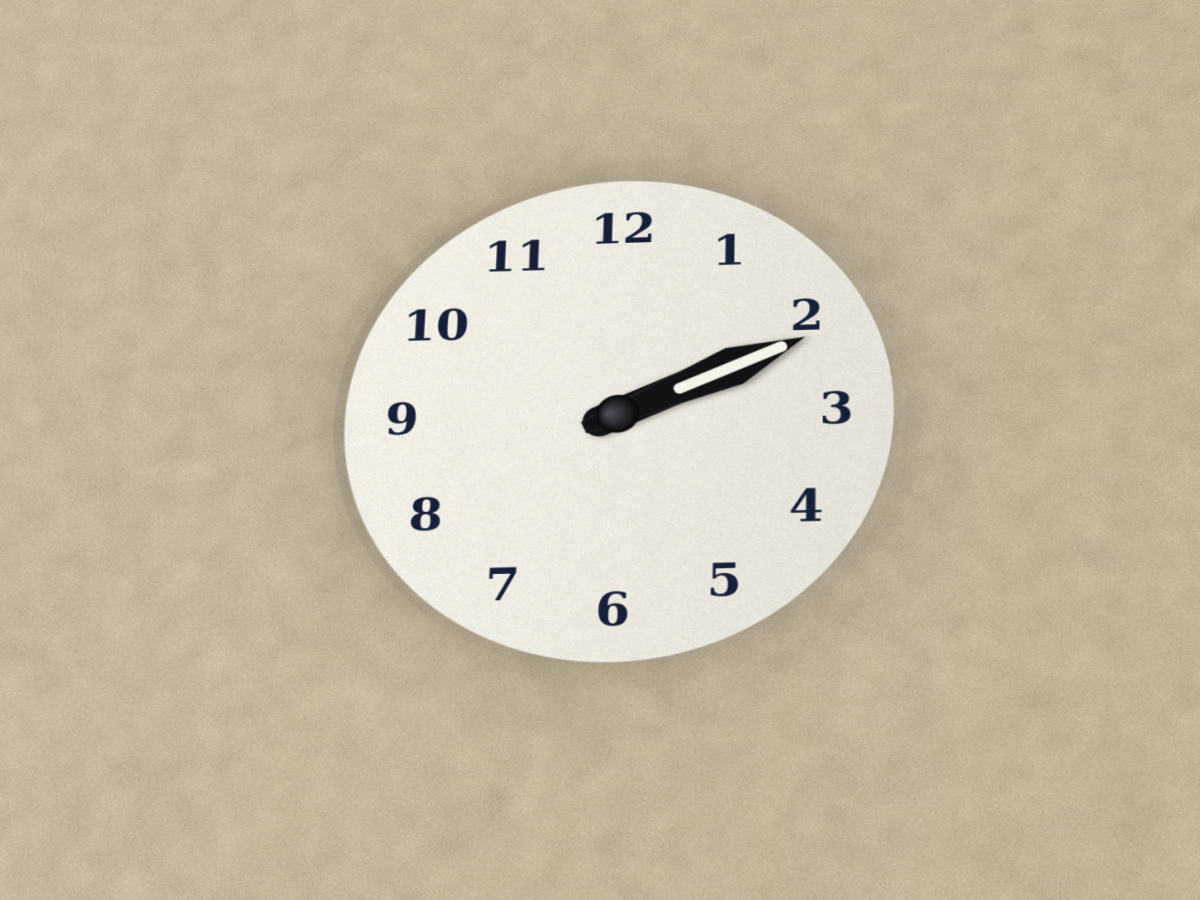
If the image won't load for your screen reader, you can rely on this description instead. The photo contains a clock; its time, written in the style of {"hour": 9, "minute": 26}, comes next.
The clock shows {"hour": 2, "minute": 11}
